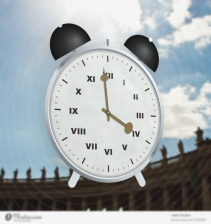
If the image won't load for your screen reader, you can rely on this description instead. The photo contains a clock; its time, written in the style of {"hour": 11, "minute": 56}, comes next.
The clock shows {"hour": 3, "minute": 59}
